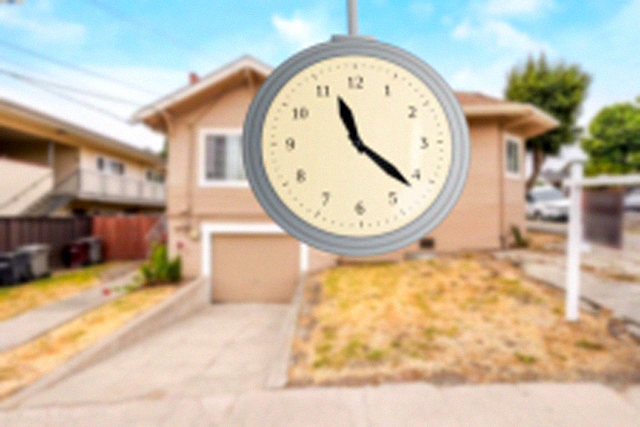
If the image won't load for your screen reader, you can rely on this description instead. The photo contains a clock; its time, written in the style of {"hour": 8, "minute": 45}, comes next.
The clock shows {"hour": 11, "minute": 22}
